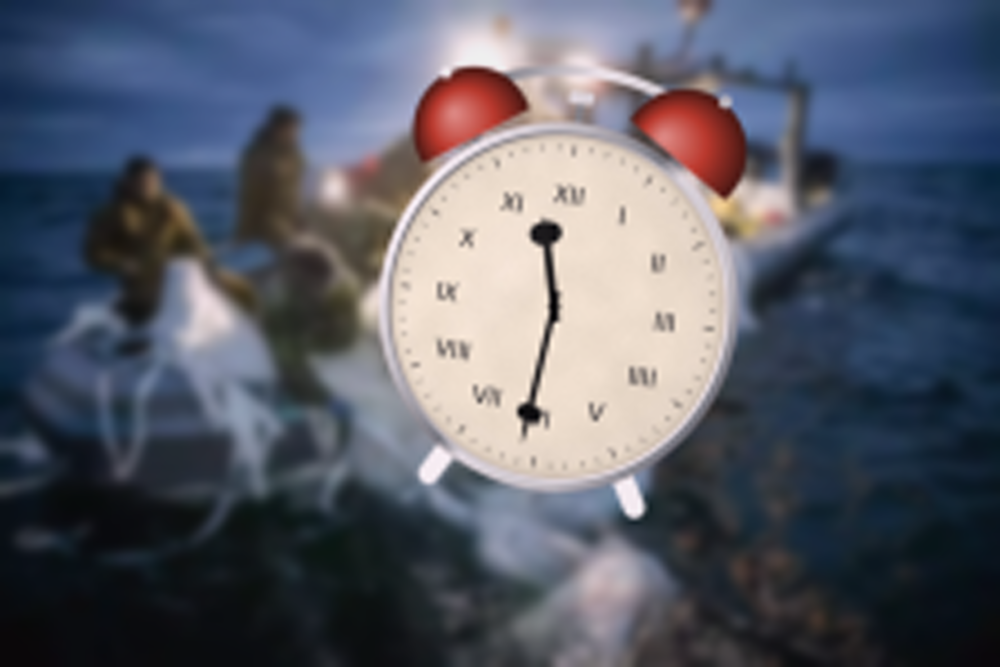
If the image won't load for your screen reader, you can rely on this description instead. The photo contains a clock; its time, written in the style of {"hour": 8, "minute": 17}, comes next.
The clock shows {"hour": 11, "minute": 31}
